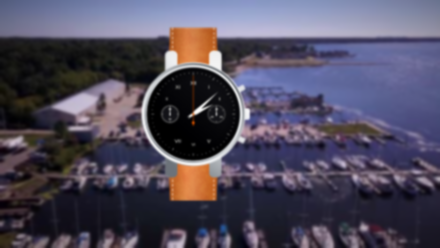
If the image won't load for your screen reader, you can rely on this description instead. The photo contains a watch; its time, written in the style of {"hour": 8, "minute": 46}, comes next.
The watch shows {"hour": 2, "minute": 8}
